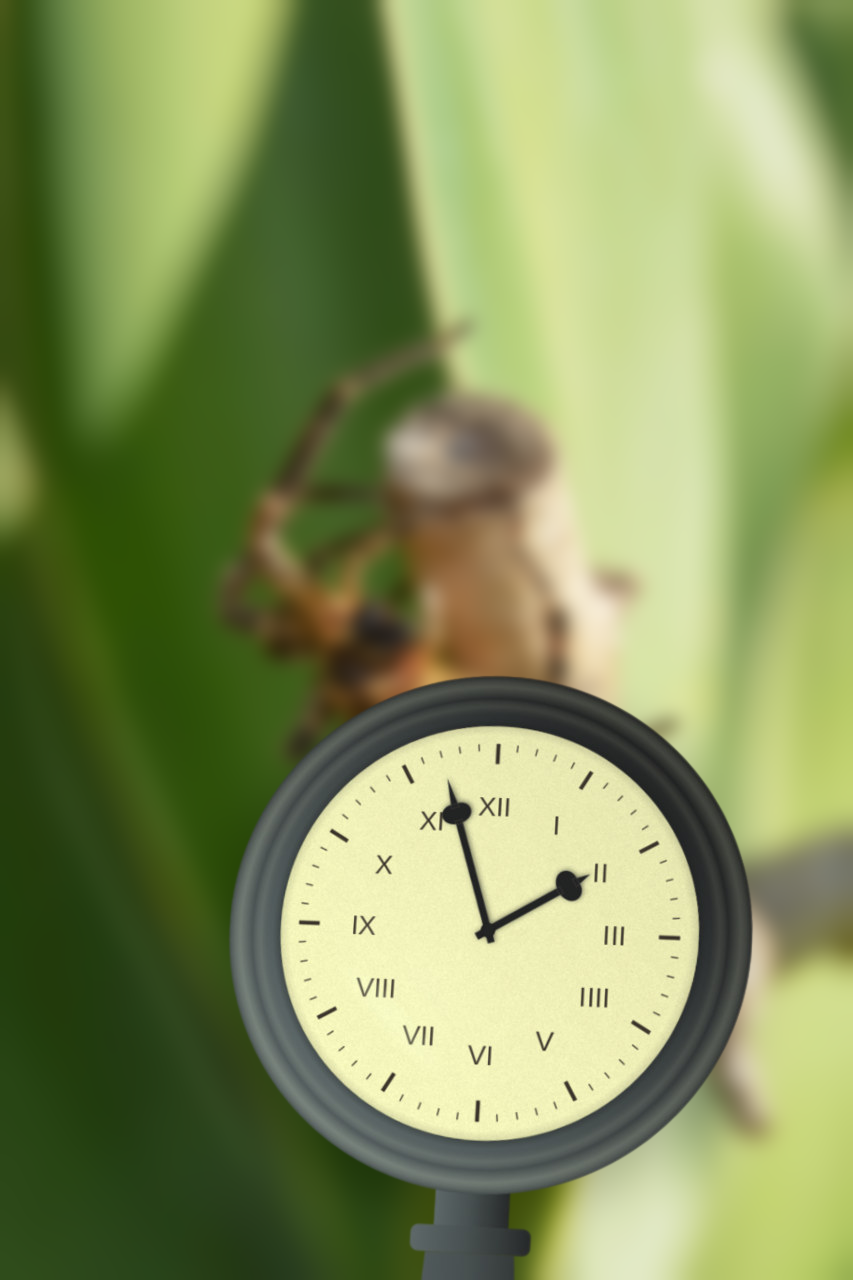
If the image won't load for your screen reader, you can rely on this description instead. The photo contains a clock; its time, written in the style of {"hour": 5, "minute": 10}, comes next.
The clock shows {"hour": 1, "minute": 57}
